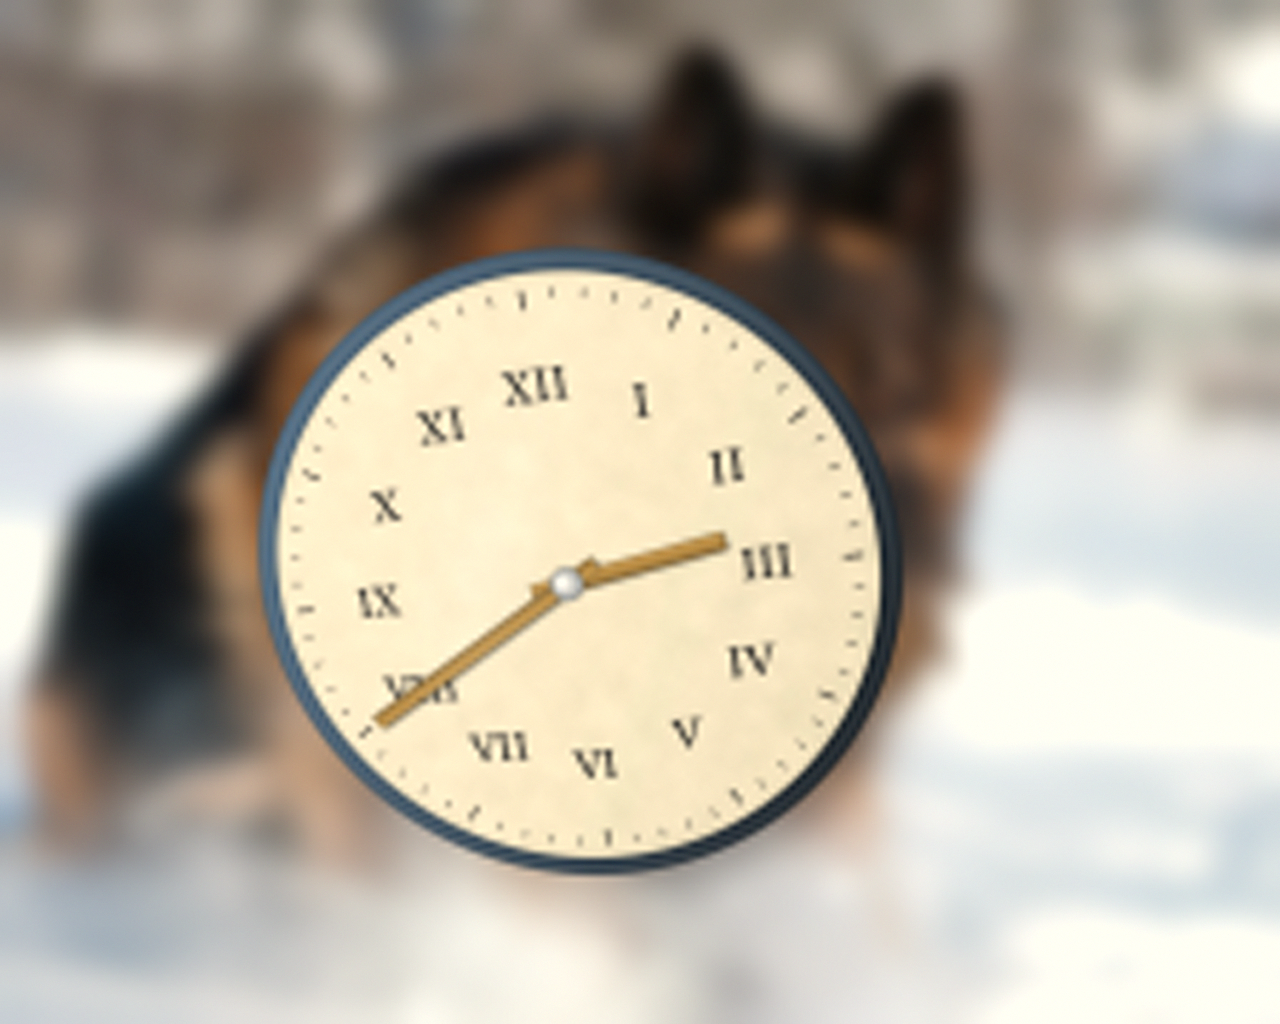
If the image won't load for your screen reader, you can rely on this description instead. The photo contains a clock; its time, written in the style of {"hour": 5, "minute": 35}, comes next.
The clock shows {"hour": 2, "minute": 40}
